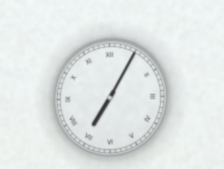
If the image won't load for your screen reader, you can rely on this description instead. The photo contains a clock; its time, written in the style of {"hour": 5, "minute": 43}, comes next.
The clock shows {"hour": 7, "minute": 5}
